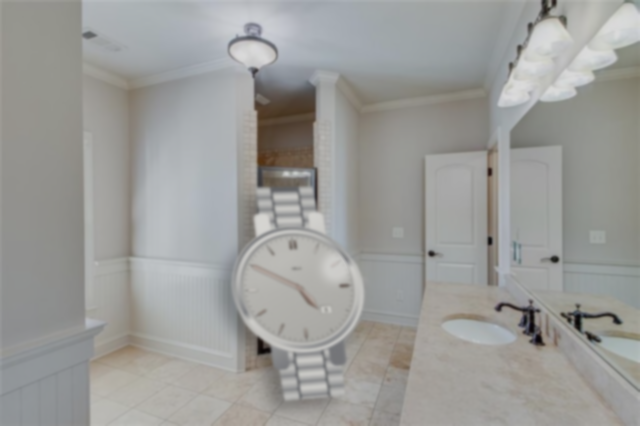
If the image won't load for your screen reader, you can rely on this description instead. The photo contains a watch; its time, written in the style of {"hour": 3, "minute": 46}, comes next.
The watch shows {"hour": 4, "minute": 50}
